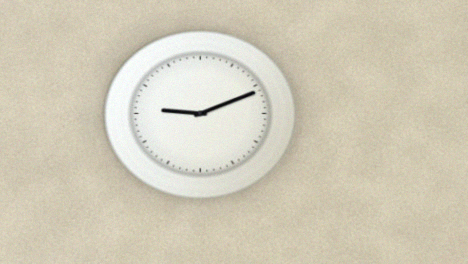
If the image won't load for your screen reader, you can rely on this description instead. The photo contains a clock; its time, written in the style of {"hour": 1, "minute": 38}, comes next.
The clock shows {"hour": 9, "minute": 11}
